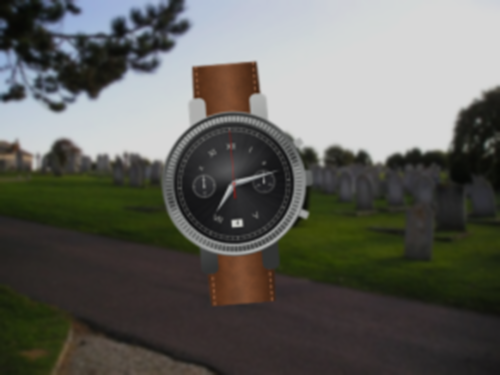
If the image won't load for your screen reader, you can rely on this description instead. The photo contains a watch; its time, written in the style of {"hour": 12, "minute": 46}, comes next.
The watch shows {"hour": 7, "minute": 13}
